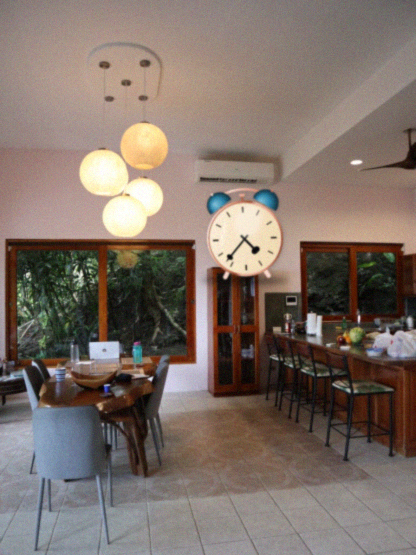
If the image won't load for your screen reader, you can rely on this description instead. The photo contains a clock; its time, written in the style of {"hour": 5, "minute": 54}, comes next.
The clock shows {"hour": 4, "minute": 37}
